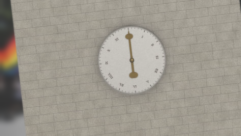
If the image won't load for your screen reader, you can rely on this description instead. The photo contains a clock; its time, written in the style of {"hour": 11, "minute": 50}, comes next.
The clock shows {"hour": 6, "minute": 0}
